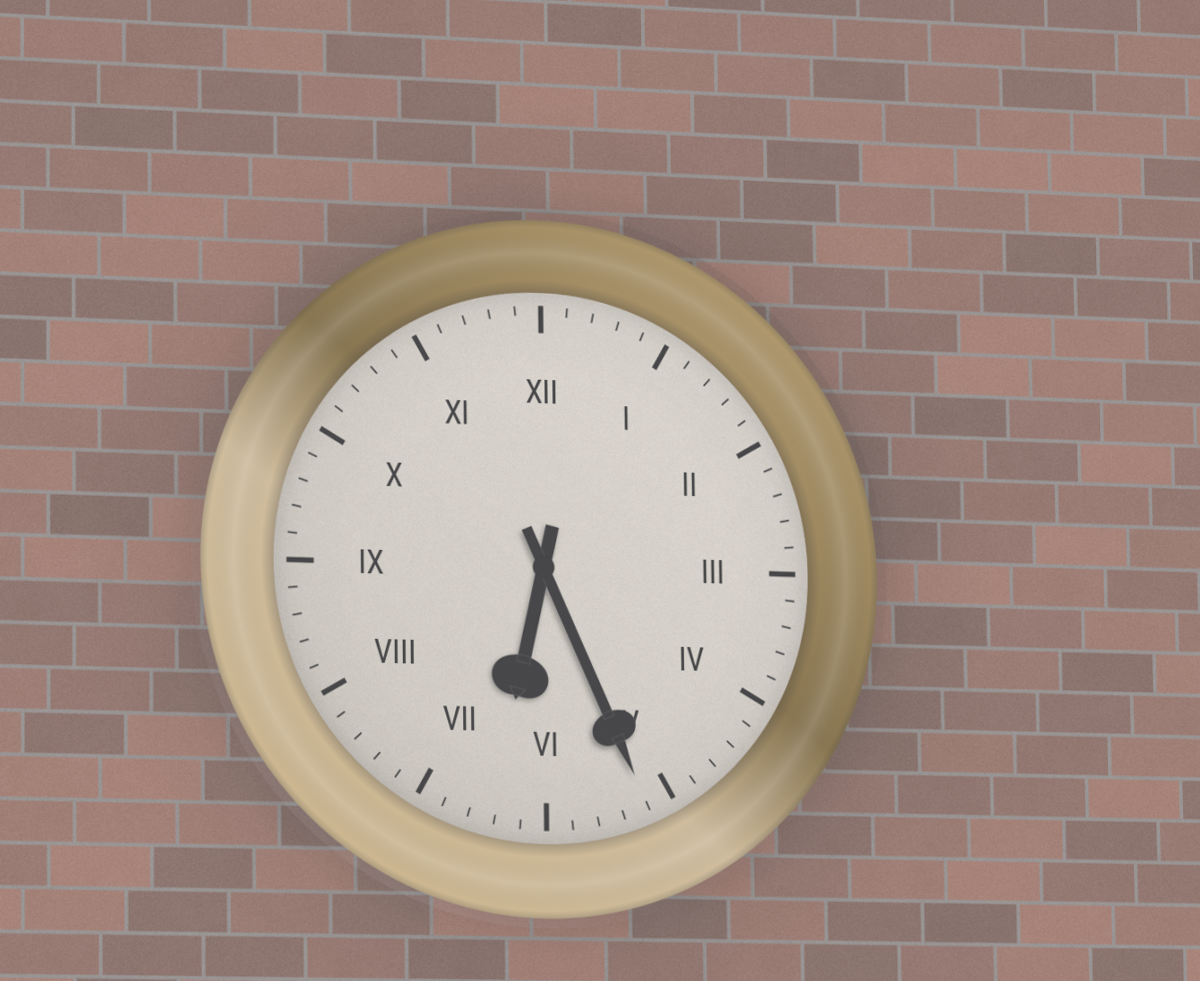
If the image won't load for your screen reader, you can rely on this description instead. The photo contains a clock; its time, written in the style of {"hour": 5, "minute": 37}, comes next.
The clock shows {"hour": 6, "minute": 26}
